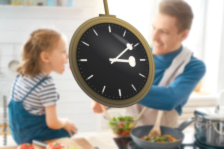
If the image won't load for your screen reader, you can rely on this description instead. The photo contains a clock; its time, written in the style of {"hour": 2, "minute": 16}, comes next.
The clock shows {"hour": 3, "minute": 9}
